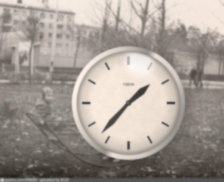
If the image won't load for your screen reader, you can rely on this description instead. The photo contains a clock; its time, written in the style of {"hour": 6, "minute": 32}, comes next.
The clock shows {"hour": 1, "minute": 37}
